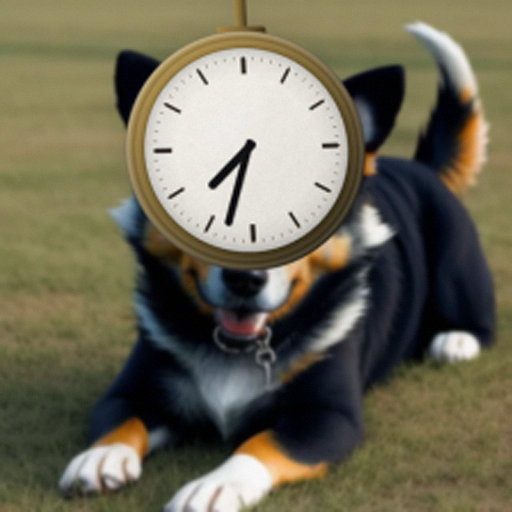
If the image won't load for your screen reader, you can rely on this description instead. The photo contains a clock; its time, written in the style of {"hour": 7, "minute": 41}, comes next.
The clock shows {"hour": 7, "minute": 33}
